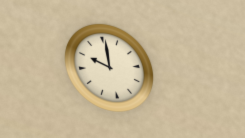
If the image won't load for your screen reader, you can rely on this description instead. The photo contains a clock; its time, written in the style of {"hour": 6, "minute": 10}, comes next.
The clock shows {"hour": 10, "minute": 1}
